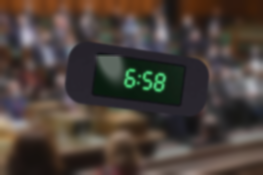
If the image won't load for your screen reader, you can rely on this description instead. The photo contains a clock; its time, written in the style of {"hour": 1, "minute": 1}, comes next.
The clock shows {"hour": 6, "minute": 58}
